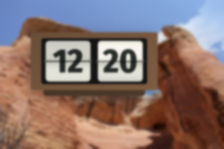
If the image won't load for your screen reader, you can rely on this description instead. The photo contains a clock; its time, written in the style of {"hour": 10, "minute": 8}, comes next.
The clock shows {"hour": 12, "minute": 20}
